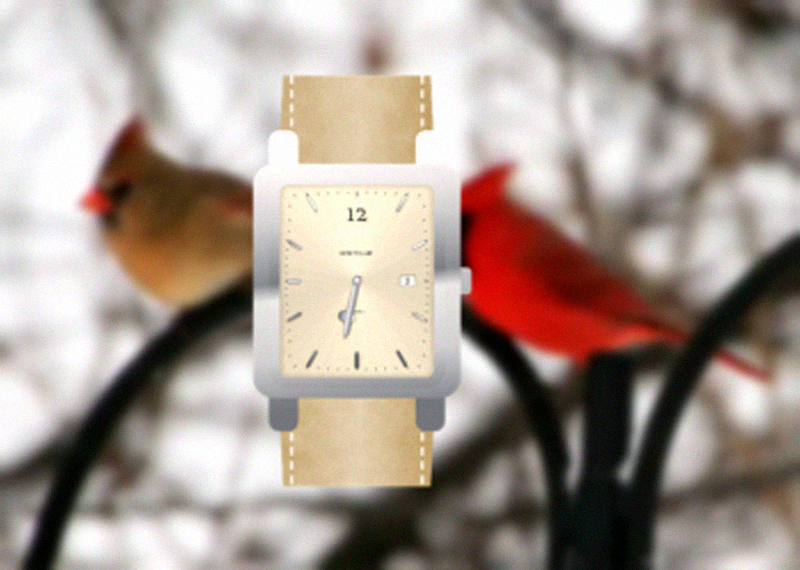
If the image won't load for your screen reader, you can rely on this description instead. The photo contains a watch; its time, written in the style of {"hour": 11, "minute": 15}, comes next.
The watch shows {"hour": 6, "minute": 32}
